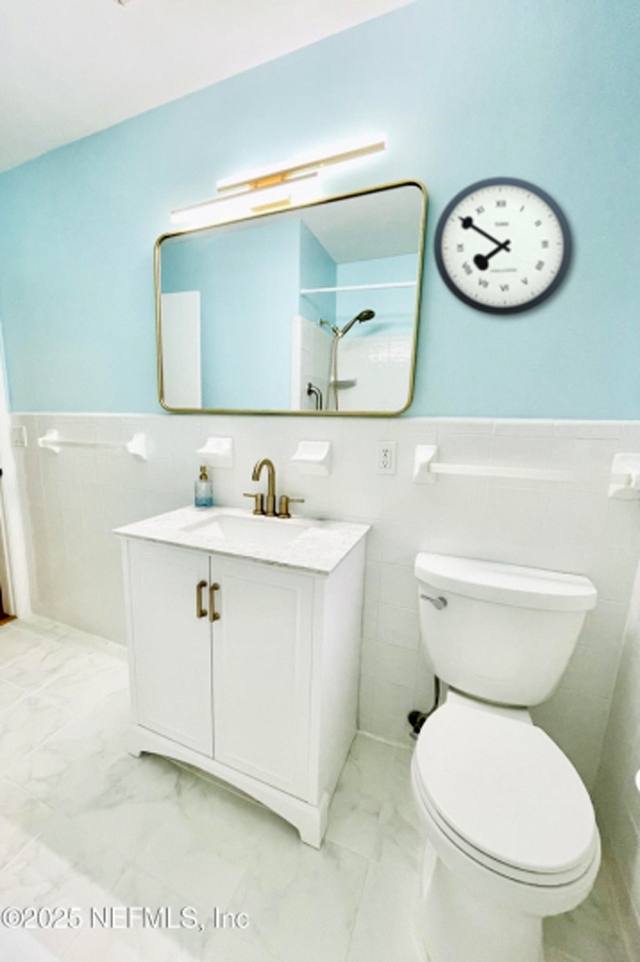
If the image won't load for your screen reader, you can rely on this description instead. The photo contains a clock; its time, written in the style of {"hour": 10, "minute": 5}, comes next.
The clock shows {"hour": 7, "minute": 51}
